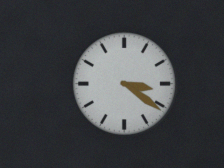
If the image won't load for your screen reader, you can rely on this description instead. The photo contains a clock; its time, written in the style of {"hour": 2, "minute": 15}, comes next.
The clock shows {"hour": 3, "minute": 21}
